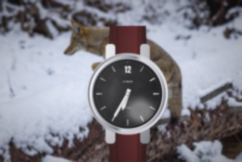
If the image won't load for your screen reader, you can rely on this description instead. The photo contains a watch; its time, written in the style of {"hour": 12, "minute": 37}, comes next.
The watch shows {"hour": 6, "minute": 35}
